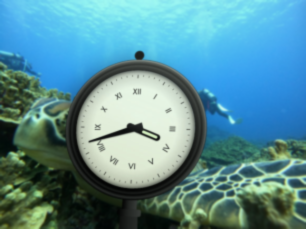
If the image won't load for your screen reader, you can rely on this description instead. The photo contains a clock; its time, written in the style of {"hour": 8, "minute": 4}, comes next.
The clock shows {"hour": 3, "minute": 42}
